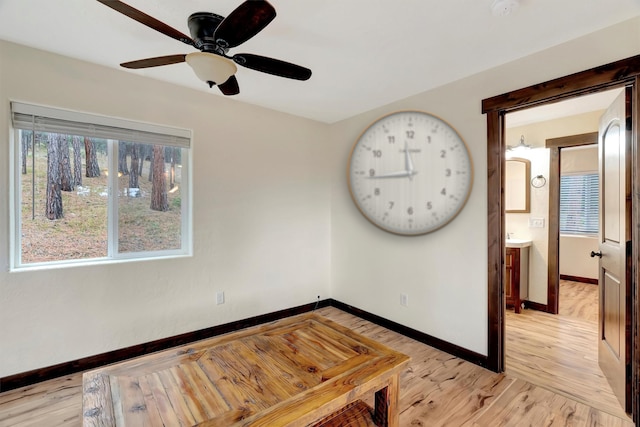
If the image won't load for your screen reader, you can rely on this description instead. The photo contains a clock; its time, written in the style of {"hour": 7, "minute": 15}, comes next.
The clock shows {"hour": 11, "minute": 44}
